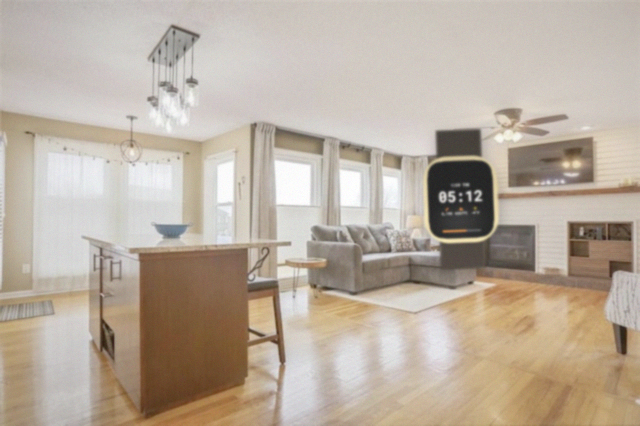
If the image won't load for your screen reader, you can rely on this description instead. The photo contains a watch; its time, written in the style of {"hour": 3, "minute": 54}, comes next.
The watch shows {"hour": 5, "minute": 12}
